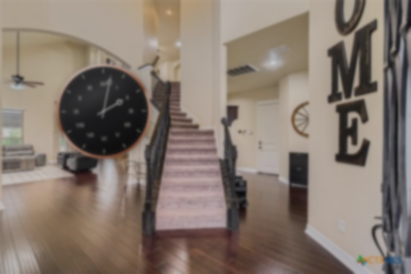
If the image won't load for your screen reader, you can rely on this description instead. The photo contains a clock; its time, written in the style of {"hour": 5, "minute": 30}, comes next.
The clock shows {"hour": 2, "minute": 2}
